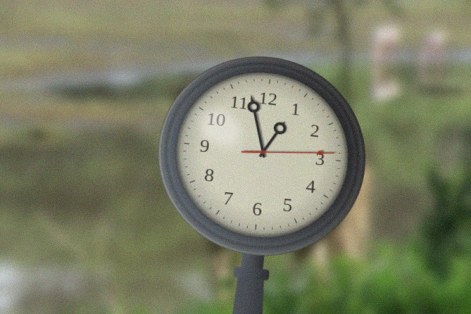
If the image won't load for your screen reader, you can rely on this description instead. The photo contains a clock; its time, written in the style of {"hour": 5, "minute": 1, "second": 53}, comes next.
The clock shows {"hour": 12, "minute": 57, "second": 14}
